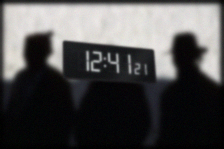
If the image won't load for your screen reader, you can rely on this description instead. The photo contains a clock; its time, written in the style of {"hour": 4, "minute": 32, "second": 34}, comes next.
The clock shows {"hour": 12, "minute": 41, "second": 21}
